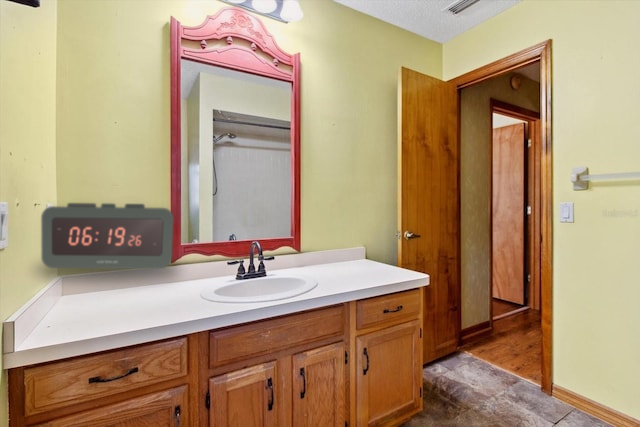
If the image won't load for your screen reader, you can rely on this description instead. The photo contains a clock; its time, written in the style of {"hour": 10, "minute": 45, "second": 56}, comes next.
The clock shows {"hour": 6, "minute": 19, "second": 26}
